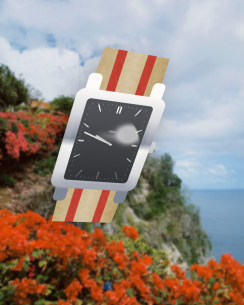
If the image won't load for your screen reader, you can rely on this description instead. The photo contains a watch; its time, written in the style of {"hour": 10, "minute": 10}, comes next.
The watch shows {"hour": 9, "minute": 48}
